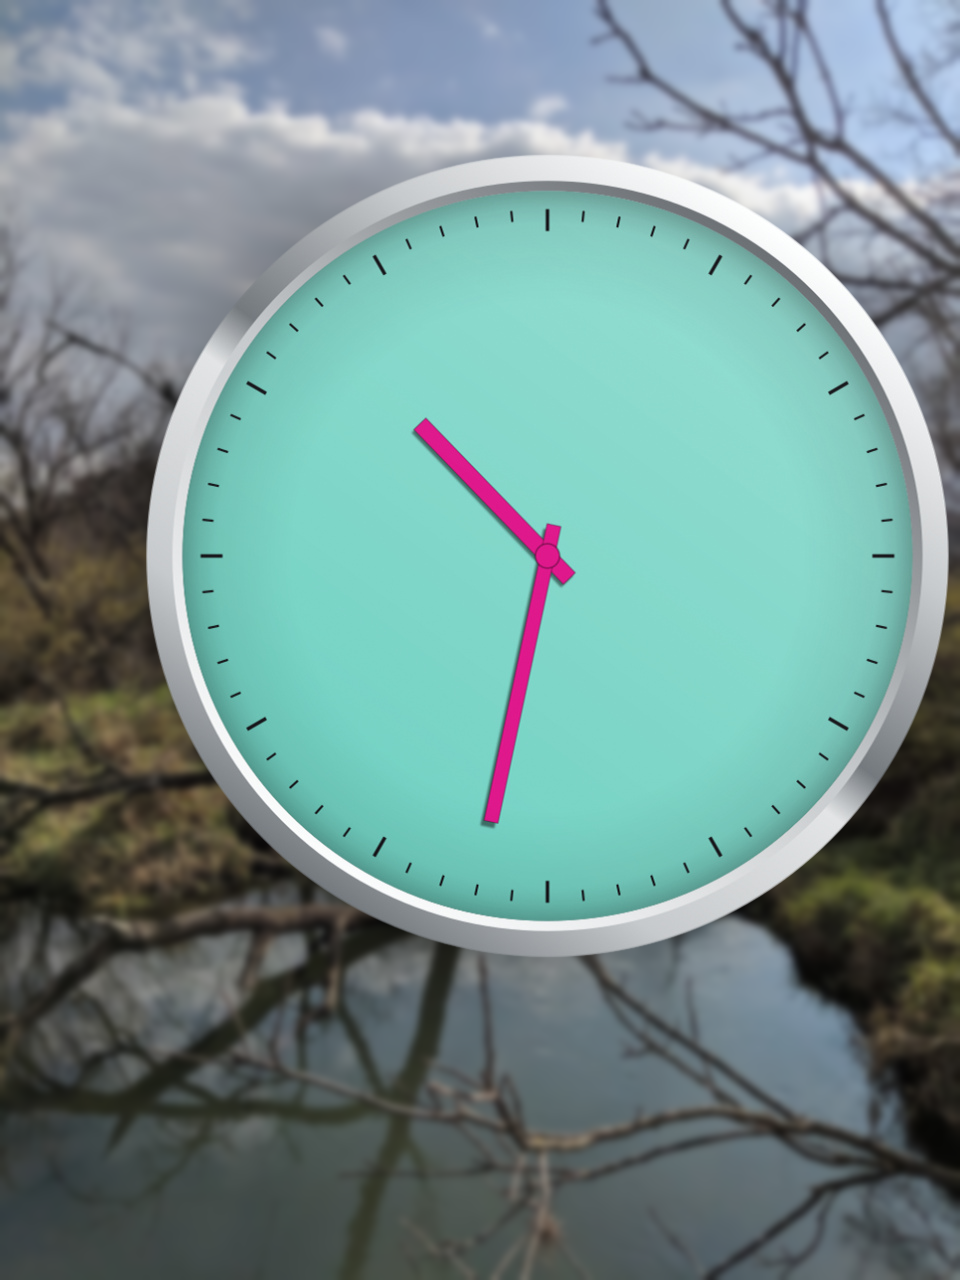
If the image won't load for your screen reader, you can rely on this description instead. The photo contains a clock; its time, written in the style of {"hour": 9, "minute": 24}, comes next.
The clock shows {"hour": 10, "minute": 32}
